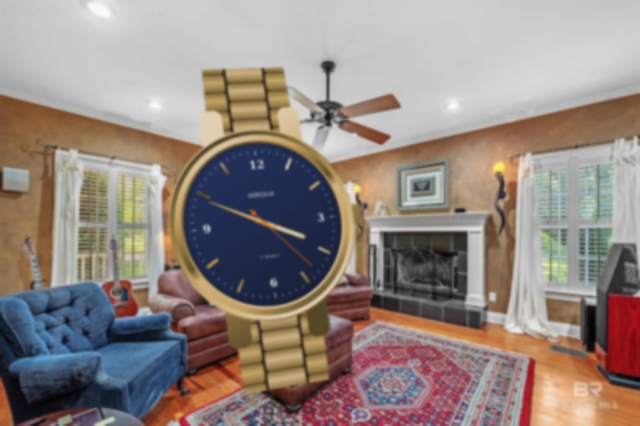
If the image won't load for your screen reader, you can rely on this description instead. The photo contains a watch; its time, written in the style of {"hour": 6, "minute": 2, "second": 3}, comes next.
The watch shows {"hour": 3, "minute": 49, "second": 23}
